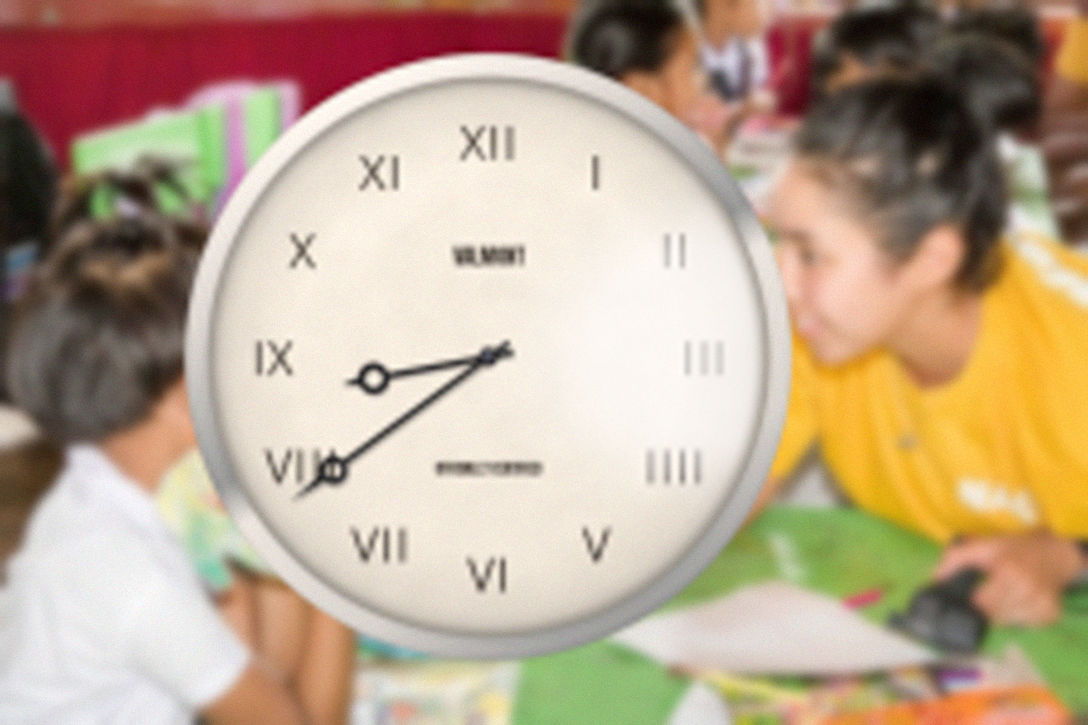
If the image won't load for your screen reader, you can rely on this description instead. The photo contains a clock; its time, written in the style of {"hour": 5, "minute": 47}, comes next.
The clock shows {"hour": 8, "minute": 39}
